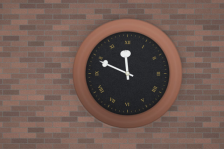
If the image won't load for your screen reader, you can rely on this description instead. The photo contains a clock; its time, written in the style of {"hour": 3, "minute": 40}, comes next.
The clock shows {"hour": 11, "minute": 49}
